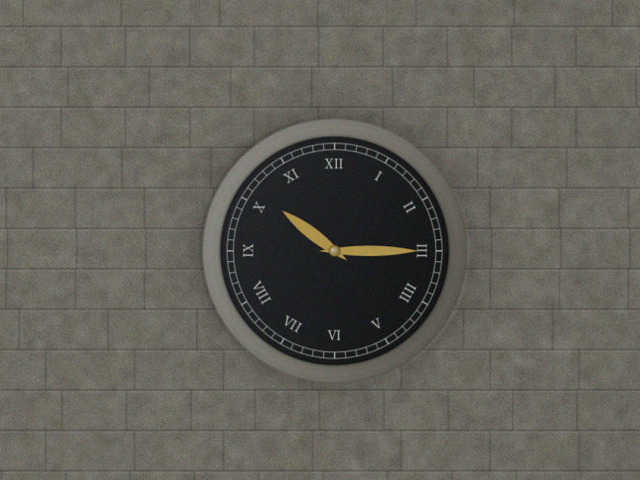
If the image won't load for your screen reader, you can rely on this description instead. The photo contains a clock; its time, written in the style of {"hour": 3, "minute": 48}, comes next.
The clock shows {"hour": 10, "minute": 15}
